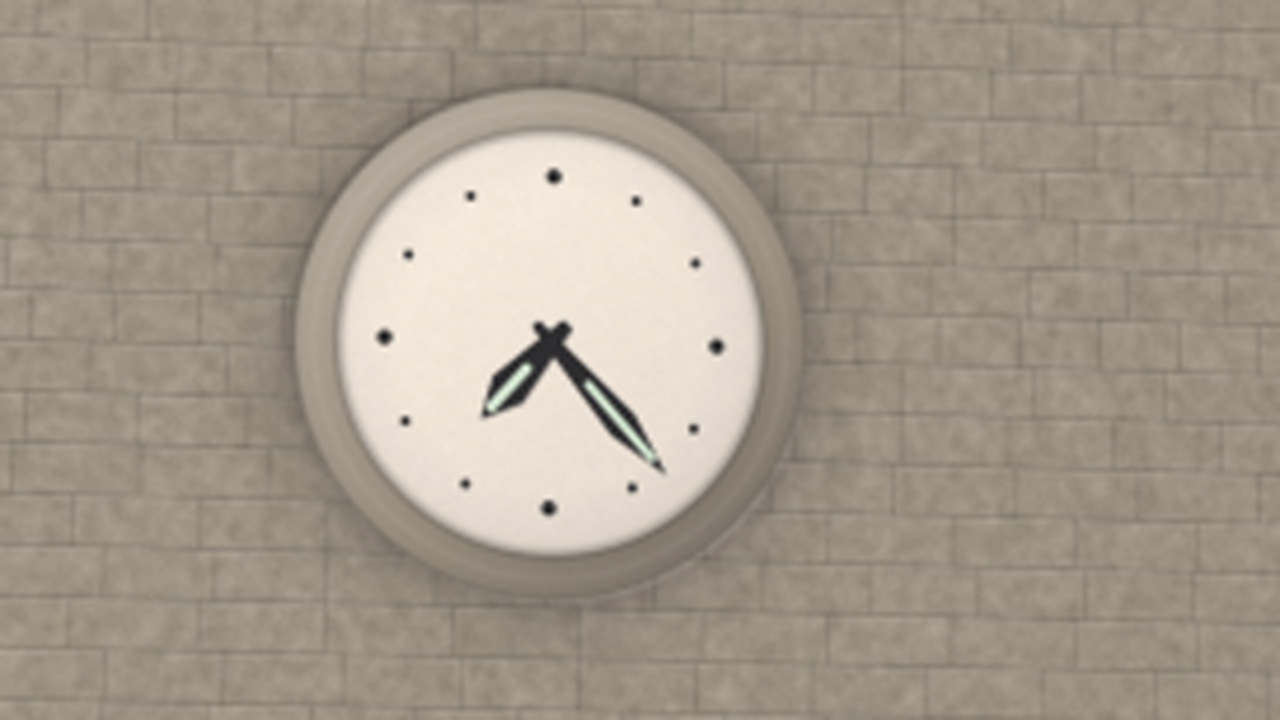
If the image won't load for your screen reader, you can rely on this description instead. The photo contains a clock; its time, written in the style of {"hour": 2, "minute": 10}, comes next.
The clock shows {"hour": 7, "minute": 23}
